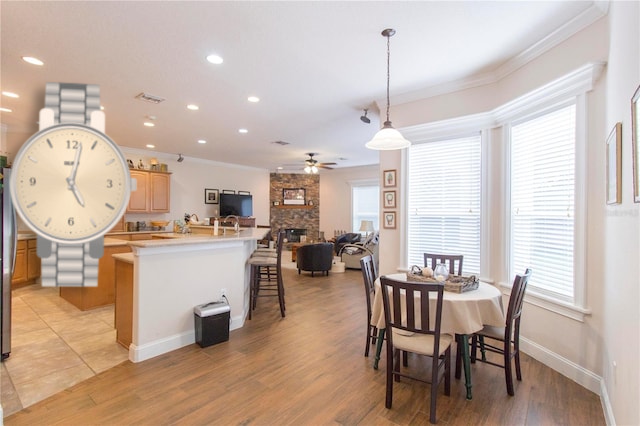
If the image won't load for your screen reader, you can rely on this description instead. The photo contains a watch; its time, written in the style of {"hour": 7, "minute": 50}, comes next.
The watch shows {"hour": 5, "minute": 2}
